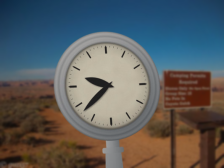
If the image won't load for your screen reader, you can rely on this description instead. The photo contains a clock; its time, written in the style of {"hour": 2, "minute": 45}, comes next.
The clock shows {"hour": 9, "minute": 38}
